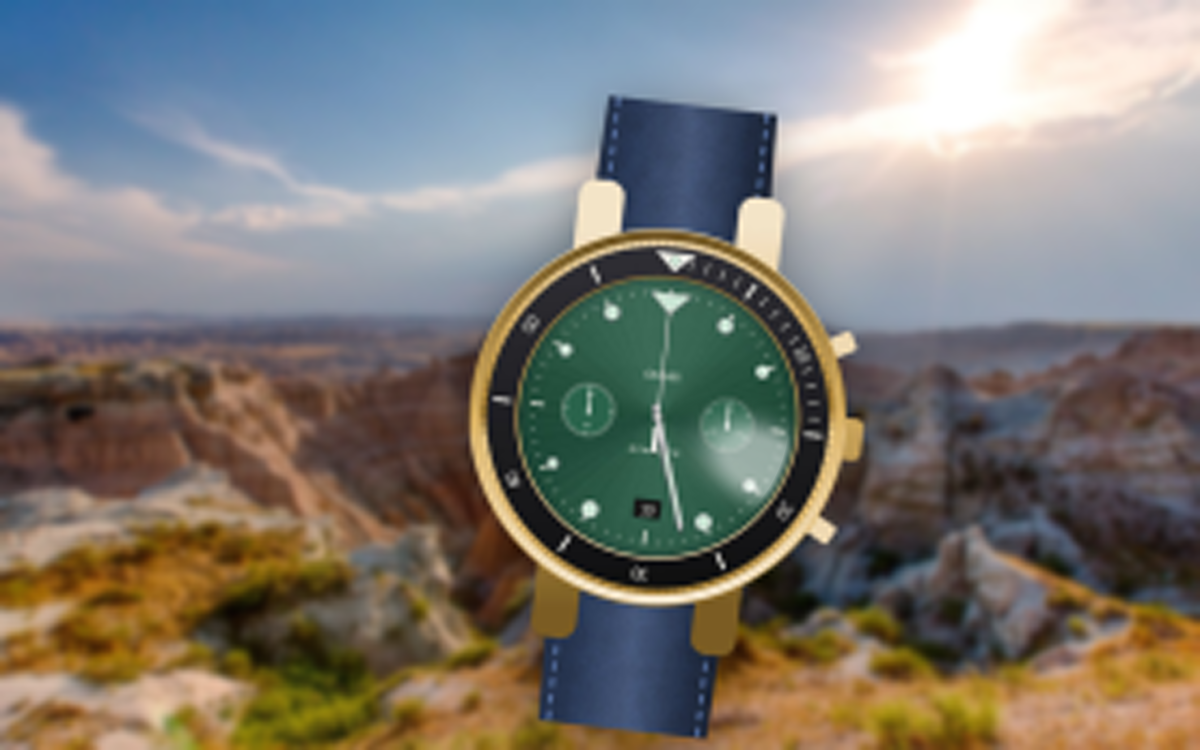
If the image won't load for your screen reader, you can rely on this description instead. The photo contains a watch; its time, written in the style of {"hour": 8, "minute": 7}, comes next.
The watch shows {"hour": 5, "minute": 27}
